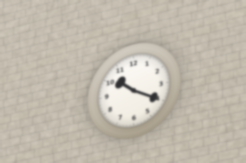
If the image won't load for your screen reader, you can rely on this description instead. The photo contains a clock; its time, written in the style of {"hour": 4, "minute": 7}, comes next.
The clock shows {"hour": 10, "minute": 20}
